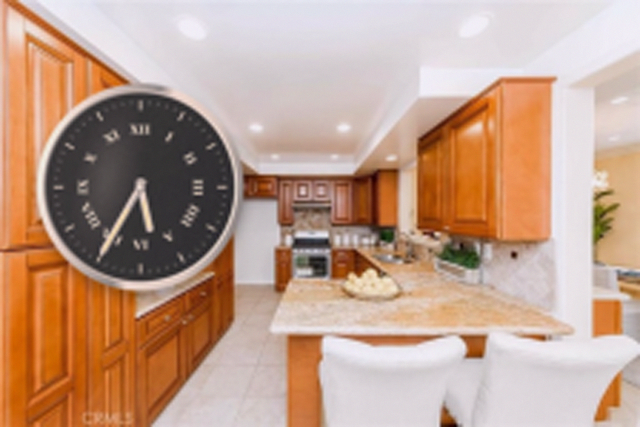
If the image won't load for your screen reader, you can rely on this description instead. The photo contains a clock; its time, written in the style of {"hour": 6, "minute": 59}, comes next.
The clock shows {"hour": 5, "minute": 35}
